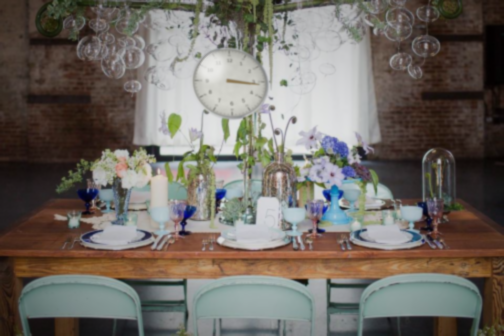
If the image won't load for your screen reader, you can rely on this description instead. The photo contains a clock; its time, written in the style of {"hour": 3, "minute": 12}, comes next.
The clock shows {"hour": 3, "minute": 16}
